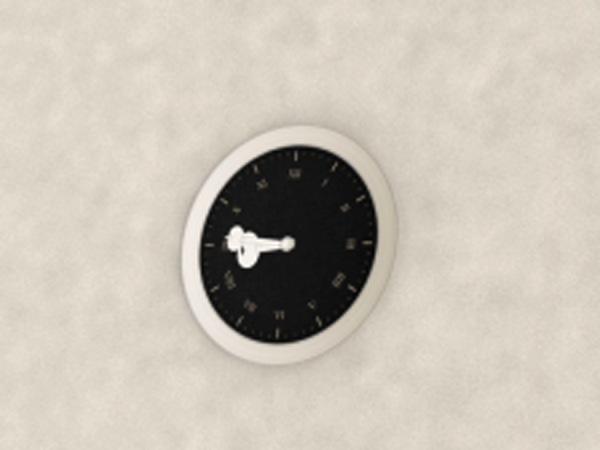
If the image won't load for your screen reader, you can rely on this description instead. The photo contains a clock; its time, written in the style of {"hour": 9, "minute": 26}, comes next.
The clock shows {"hour": 8, "minute": 46}
